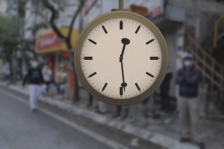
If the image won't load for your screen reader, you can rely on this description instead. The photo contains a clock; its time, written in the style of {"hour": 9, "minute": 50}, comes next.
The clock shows {"hour": 12, "minute": 29}
